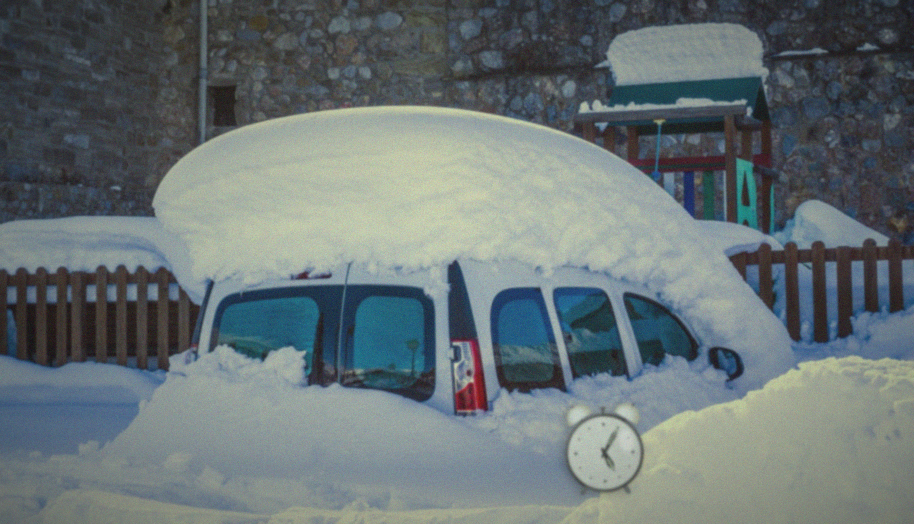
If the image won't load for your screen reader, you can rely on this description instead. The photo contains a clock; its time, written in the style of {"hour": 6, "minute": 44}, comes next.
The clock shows {"hour": 5, "minute": 5}
